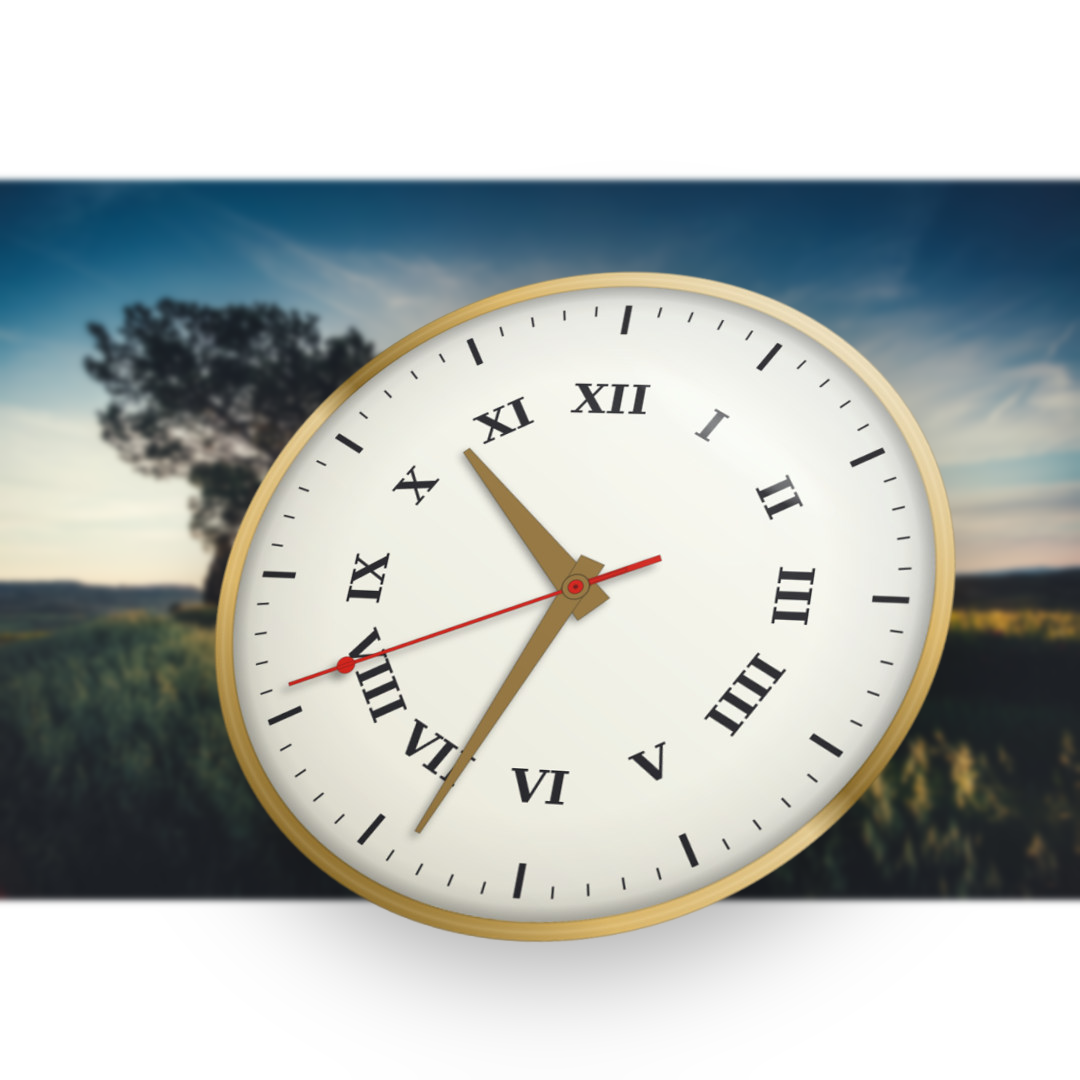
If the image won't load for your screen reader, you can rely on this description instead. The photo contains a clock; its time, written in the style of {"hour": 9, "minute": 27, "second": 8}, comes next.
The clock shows {"hour": 10, "minute": 33, "second": 41}
